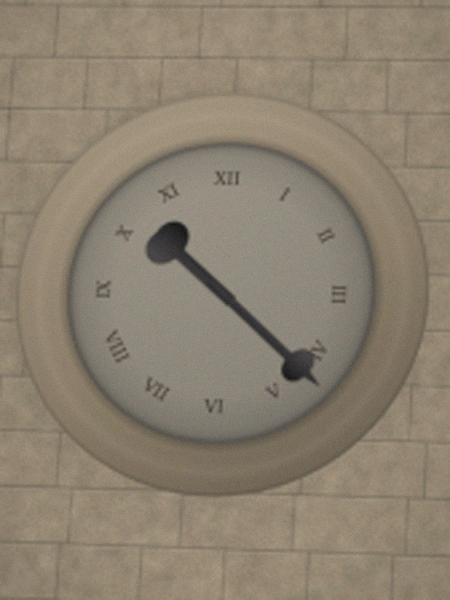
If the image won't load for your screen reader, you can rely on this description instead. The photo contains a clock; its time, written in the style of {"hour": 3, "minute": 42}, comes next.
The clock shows {"hour": 10, "minute": 22}
